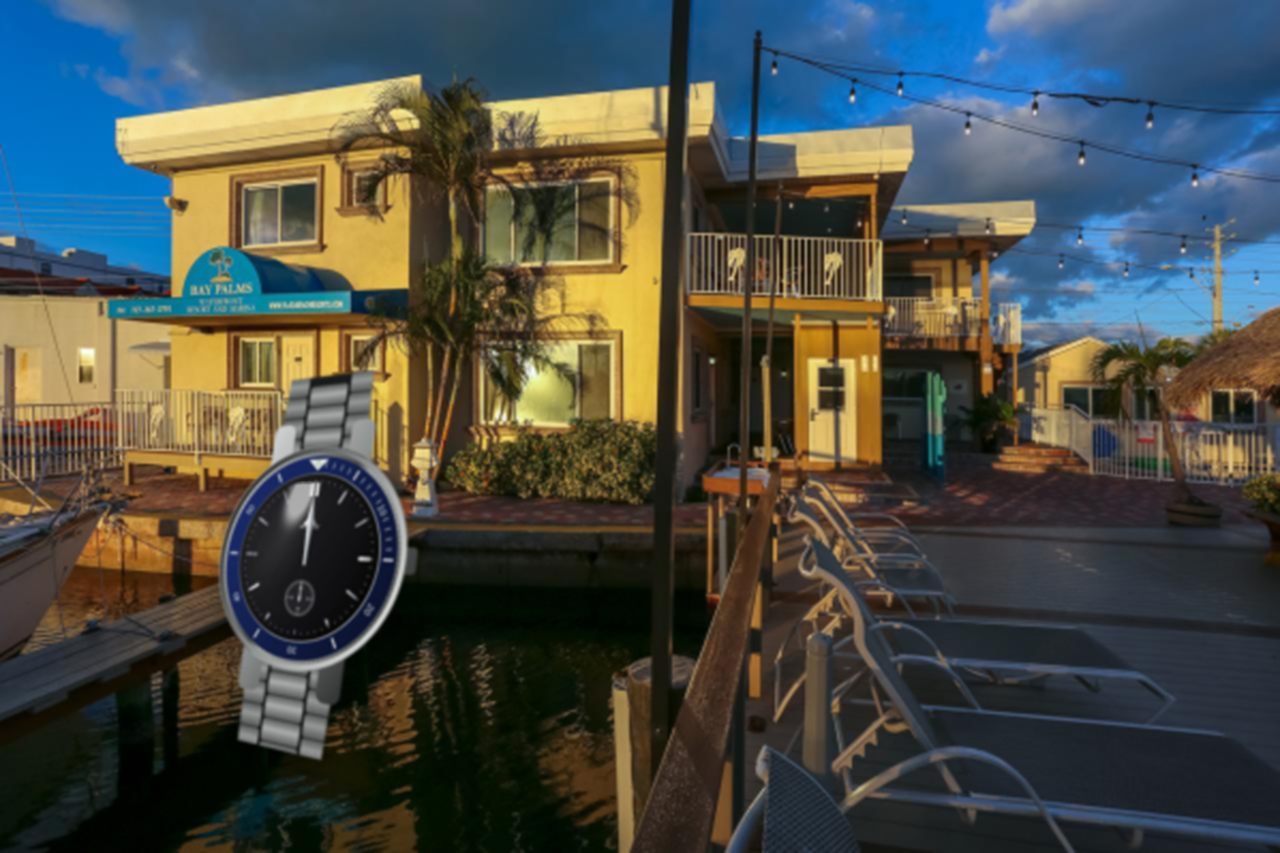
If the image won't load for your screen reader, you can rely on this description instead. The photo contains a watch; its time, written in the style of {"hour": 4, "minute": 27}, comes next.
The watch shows {"hour": 12, "minute": 0}
